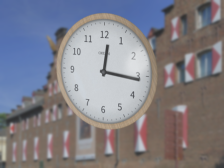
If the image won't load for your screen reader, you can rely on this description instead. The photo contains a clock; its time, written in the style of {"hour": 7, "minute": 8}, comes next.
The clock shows {"hour": 12, "minute": 16}
